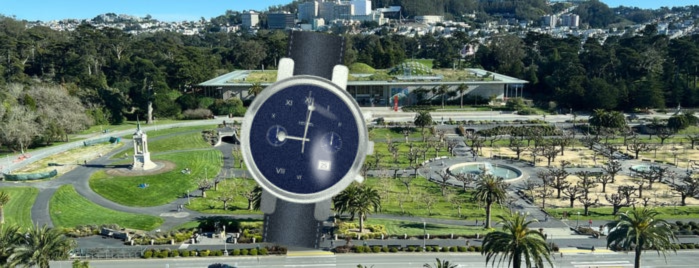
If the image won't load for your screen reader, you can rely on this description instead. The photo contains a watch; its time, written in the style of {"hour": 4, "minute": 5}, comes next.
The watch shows {"hour": 9, "minute": 1}
